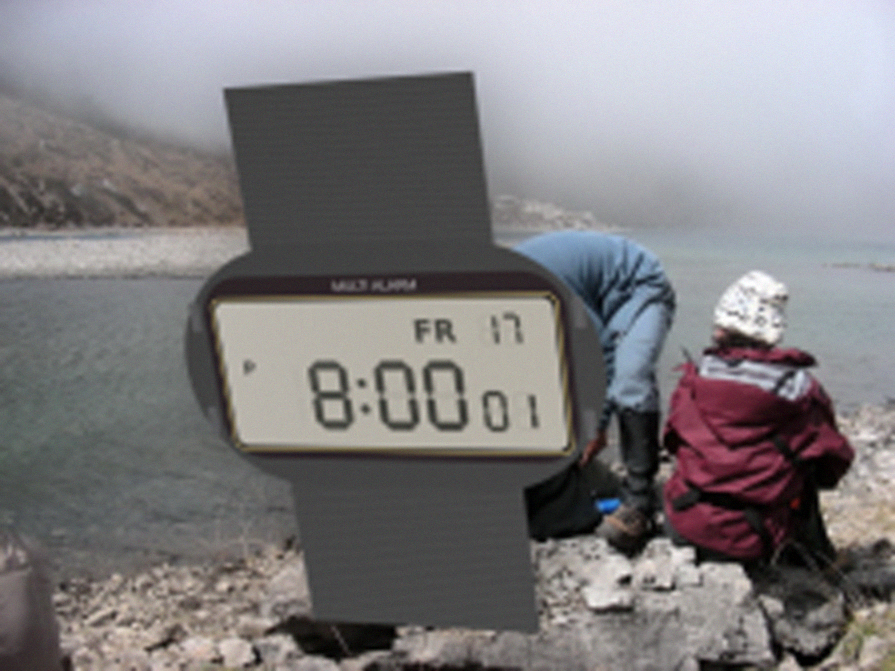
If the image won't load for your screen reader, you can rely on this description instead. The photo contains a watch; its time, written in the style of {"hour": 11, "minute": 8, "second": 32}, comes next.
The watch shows {"hour": 8, "minute": 0, "second": 1}
